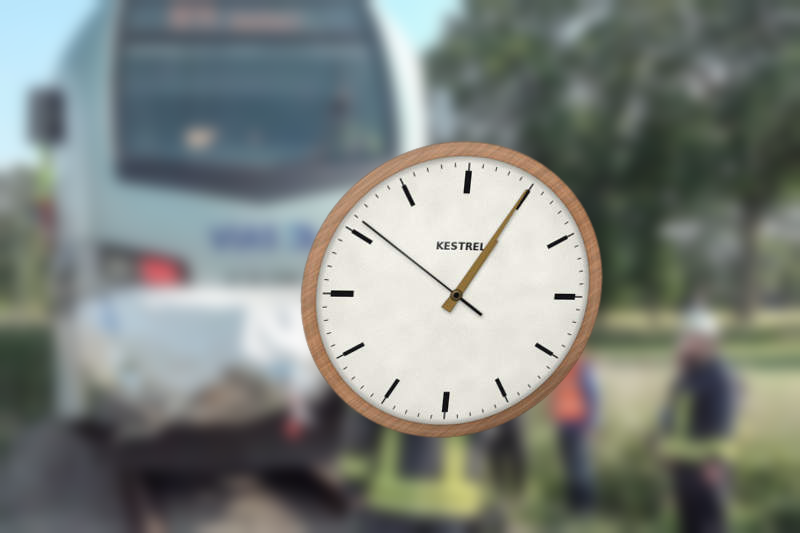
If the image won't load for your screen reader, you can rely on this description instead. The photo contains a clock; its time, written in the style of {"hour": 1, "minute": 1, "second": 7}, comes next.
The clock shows {"hour": 1, "minute": 4, "second": 51}
